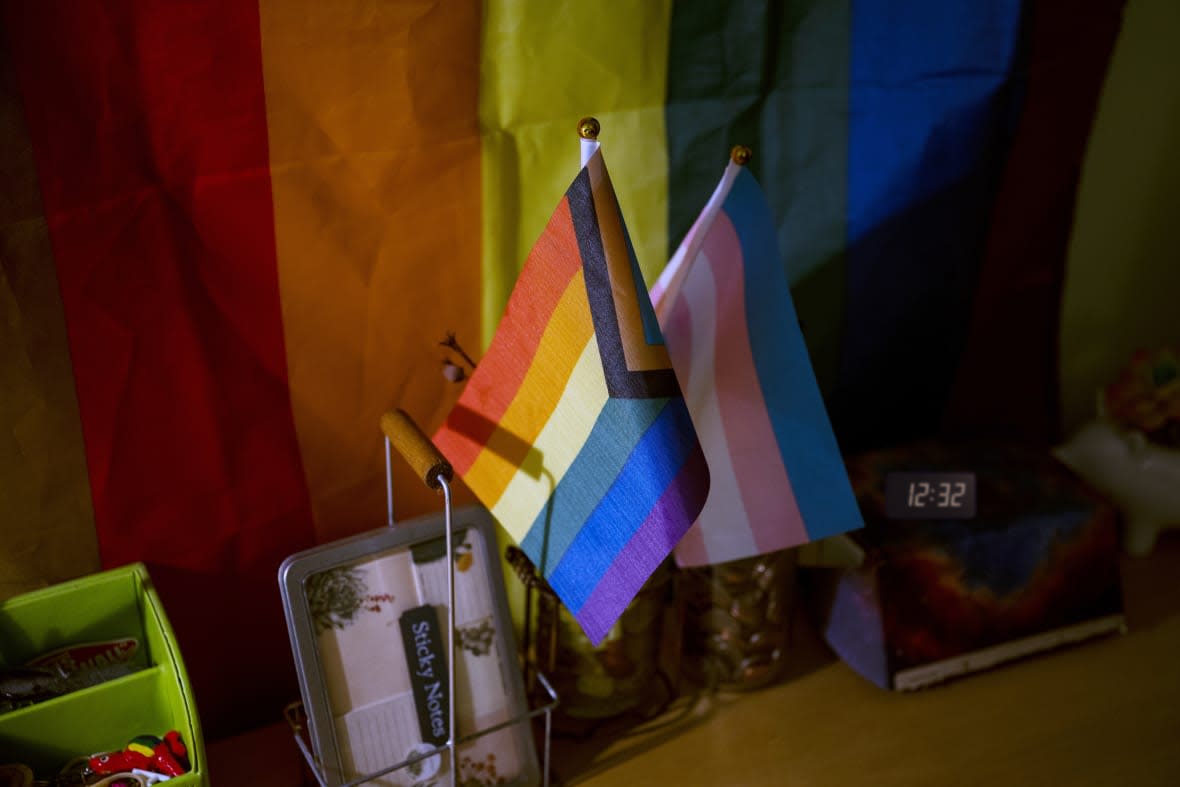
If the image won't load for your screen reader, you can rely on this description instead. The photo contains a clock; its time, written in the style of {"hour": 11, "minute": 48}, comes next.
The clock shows {"hour": 12, "minute": 32}
